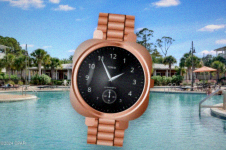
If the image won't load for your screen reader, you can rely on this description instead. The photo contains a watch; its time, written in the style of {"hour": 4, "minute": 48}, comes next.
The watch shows {"hour": 1, "minute": 55}
